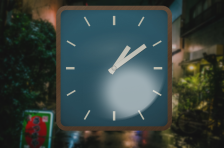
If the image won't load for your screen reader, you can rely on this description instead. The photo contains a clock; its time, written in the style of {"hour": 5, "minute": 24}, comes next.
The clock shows {"hour": 1, "minute": 9}
